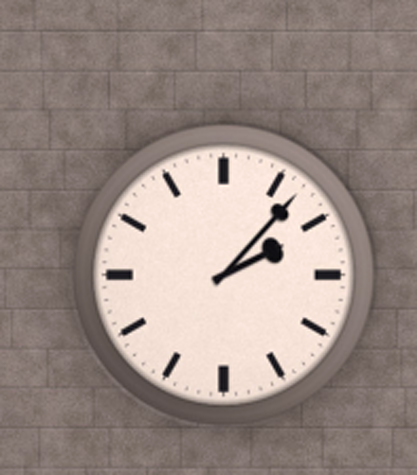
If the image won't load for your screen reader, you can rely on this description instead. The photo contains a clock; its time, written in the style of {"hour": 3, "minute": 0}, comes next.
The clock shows {"hour": 2, "minute": 7}
